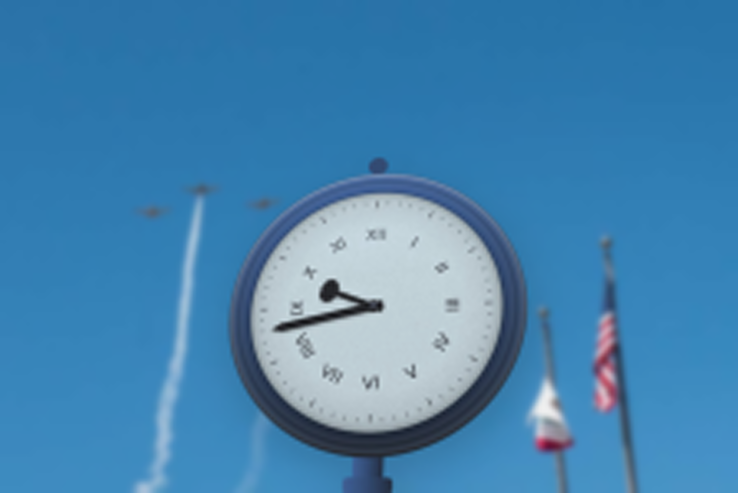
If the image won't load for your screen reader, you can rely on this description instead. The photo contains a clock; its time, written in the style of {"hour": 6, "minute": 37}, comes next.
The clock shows {"hour": 9, "minute": 43}
